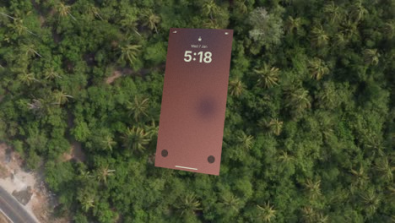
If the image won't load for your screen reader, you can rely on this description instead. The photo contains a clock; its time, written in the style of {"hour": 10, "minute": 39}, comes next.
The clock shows {"hour": 5, "minute": 18}
